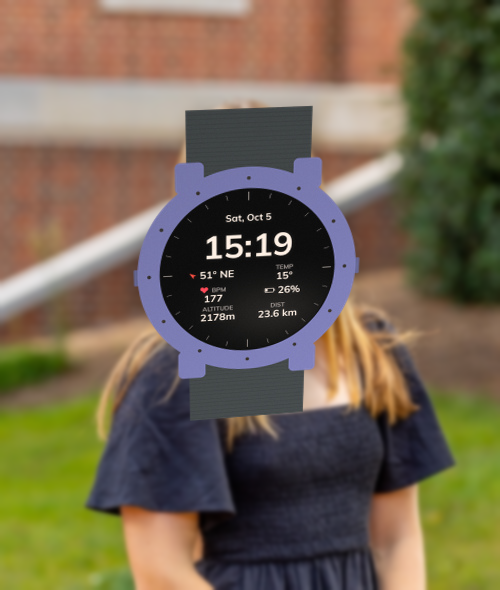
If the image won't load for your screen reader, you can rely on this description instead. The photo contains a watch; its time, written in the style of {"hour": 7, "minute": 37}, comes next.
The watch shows {"hour": 15, "minute": 19}
